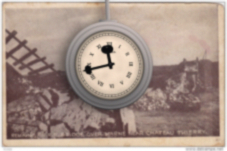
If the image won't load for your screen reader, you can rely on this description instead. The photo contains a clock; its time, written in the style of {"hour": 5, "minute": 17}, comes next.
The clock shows {"hour": 11, "minute": 43}
